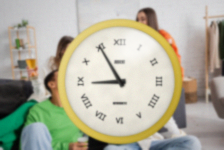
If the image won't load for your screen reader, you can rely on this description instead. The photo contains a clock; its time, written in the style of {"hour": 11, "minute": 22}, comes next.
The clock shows {"hour": 8, "minute": 55}
